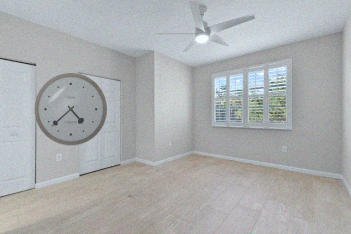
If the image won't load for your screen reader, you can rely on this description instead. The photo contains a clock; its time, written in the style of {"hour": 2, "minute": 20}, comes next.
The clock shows {"hour": 4, "minute": 38}
